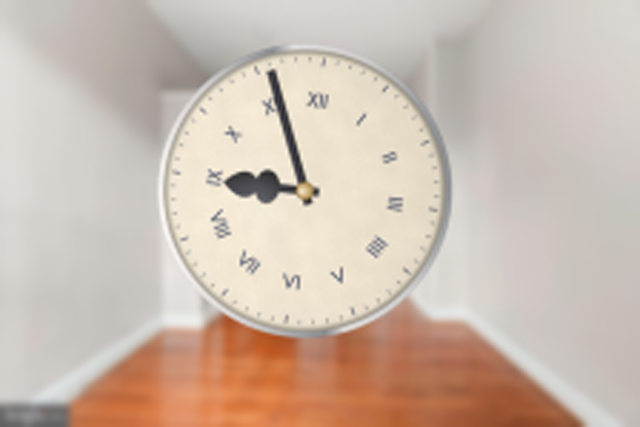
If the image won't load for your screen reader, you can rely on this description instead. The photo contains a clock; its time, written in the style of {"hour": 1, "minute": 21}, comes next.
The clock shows {"hour": 8, "minute": 56}
